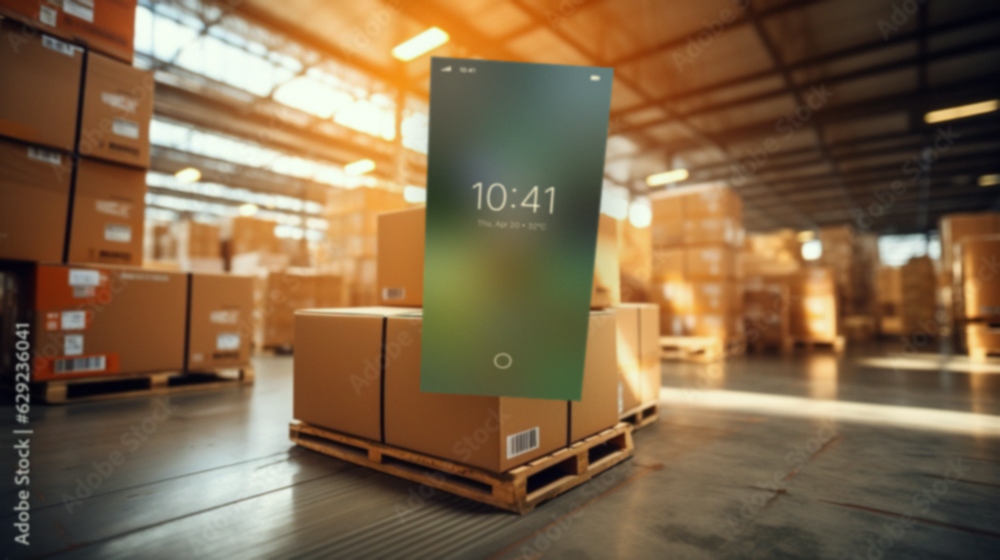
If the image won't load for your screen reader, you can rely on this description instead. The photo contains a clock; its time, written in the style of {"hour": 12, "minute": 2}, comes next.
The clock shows {"hour": 10, "minute": 41}
